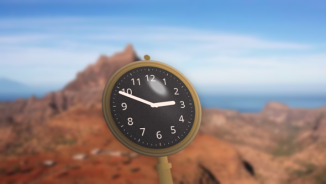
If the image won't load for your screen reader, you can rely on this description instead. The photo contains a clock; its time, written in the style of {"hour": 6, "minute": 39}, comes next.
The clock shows {"hour": 2, "minute": 49}
